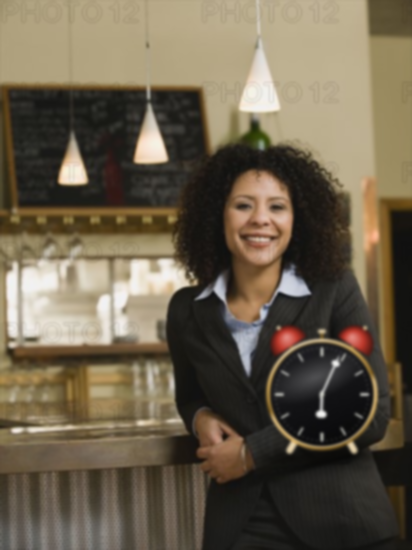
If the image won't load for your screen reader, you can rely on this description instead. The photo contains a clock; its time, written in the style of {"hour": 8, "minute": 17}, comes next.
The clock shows {"hour": 6, "minute": 4}
